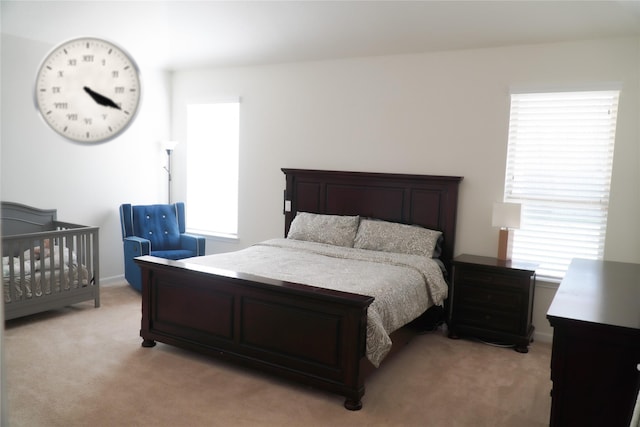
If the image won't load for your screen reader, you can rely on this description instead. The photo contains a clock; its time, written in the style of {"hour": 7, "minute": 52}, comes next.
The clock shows {"hour": 4, "minute": 20}
